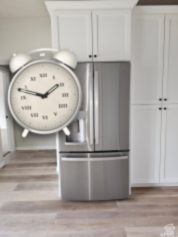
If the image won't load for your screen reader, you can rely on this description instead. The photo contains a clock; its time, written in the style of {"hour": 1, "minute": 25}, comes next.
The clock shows {"hour": 1, "minute": 48}
